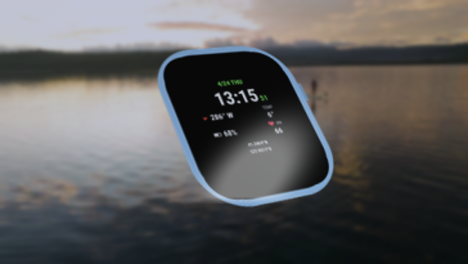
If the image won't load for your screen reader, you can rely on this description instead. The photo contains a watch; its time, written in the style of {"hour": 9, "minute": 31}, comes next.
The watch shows {"hour": 13, "minute": 15}
